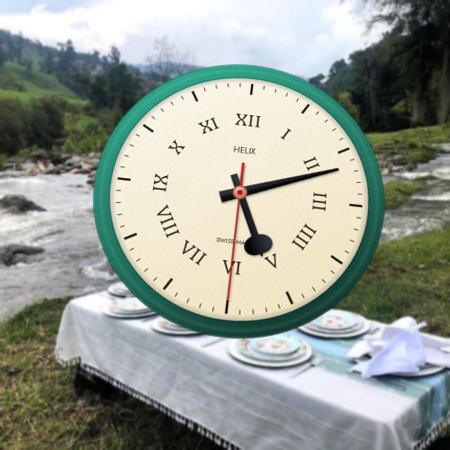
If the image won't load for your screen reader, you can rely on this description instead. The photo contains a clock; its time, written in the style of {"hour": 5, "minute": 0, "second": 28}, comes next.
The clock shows {"hour": 5, "minute": 11, "second": 30}
